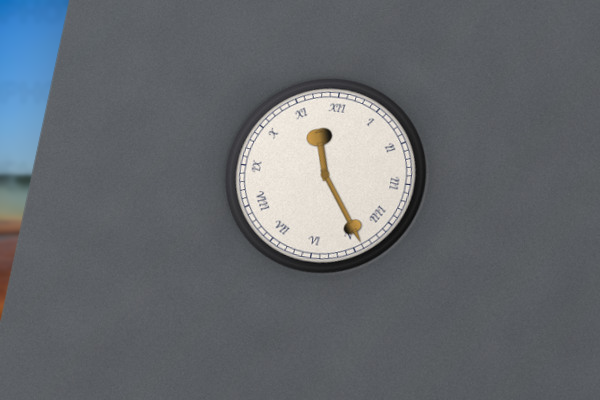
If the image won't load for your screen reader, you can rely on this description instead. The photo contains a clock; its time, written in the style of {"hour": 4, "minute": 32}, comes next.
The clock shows {"hour": 11, "minute": 24}
